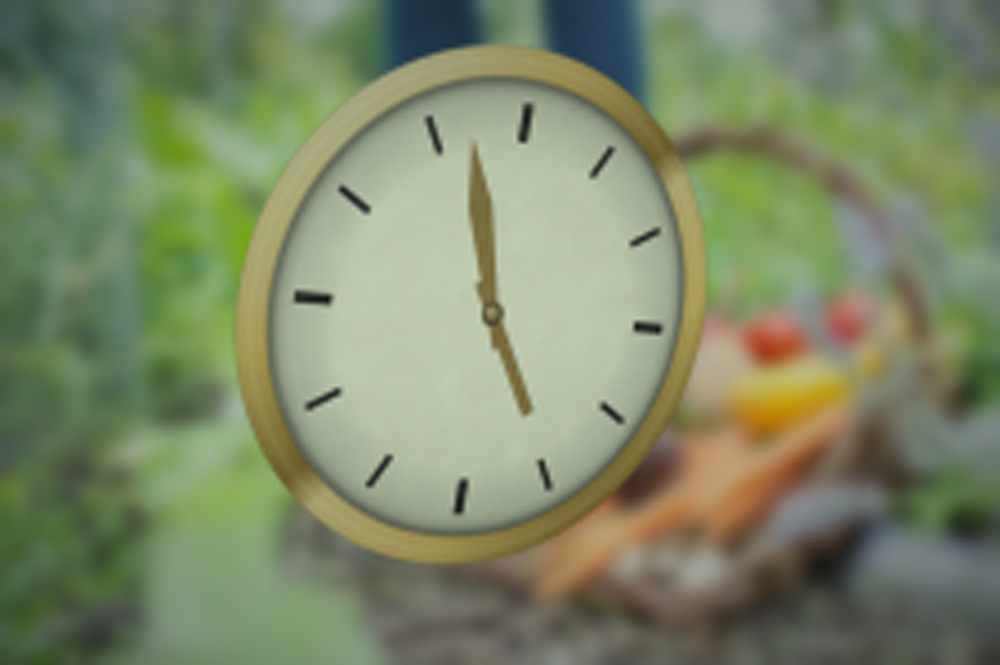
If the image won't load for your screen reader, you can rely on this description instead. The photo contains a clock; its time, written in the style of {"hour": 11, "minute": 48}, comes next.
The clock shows {"hour": 4, "minute": 57}
